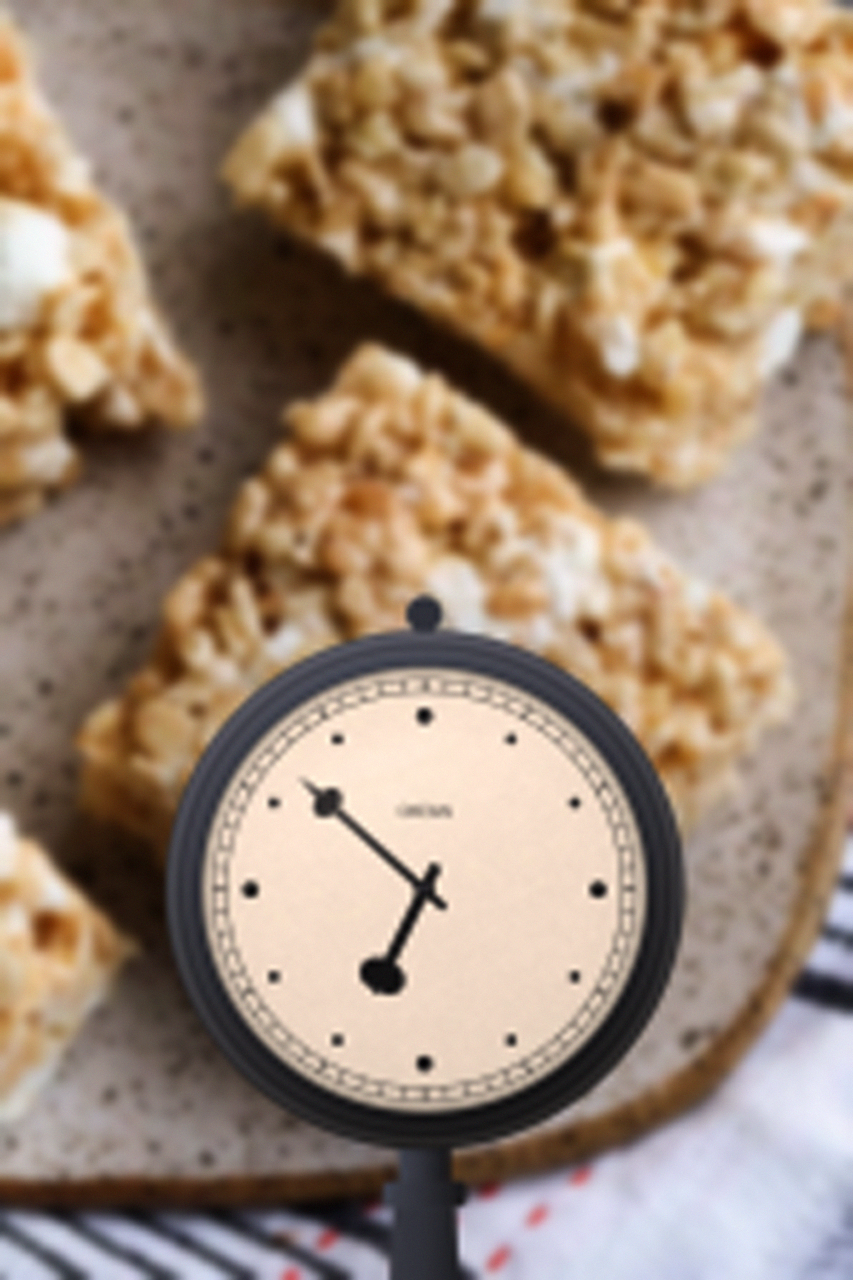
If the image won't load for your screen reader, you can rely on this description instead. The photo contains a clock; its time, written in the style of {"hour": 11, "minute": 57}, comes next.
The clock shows {"hour": 6, "minute": 52}
